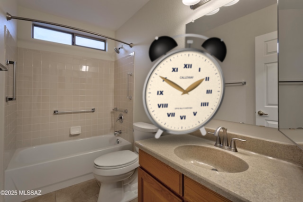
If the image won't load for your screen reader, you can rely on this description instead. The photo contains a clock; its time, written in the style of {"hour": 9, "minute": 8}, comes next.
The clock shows {"hour": 1, "minute": 50}
